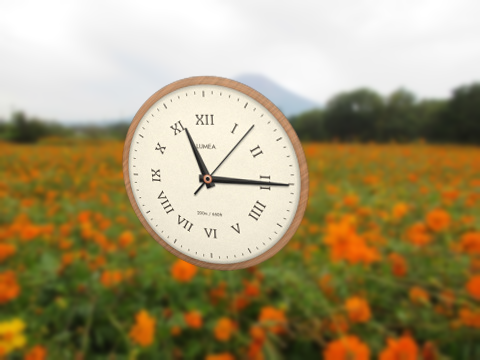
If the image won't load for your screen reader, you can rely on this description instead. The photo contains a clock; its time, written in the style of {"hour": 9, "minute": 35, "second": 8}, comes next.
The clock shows {"hour": 11, "minute": 15, "second": 7}
